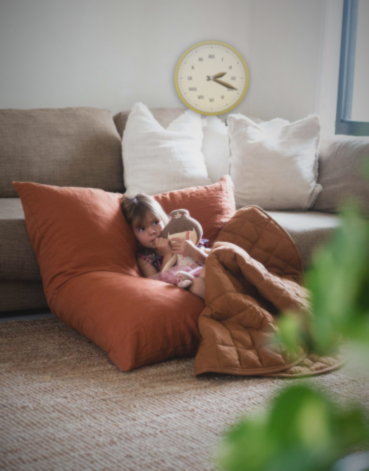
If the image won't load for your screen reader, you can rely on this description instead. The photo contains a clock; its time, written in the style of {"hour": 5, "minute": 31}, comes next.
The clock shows {"hour": 2, "minute": 19}
